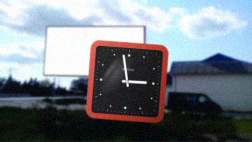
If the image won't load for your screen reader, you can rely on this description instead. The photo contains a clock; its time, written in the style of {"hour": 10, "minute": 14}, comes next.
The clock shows {"hour": 2, "minute": 58}
